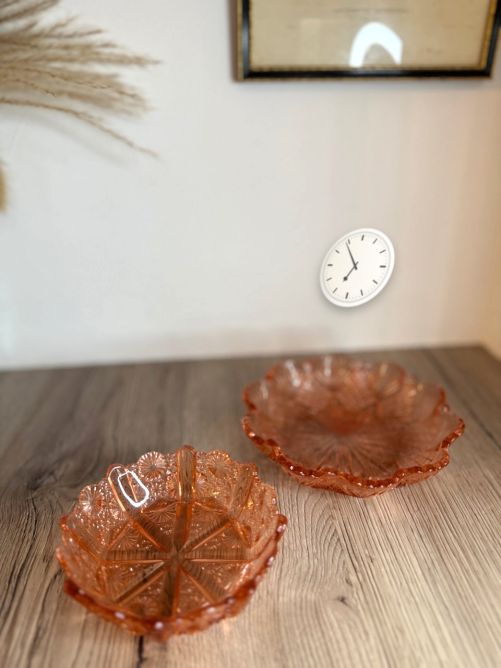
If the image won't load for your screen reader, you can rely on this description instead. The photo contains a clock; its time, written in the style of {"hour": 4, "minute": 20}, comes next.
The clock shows {"hour": 6, "minute": 54}
